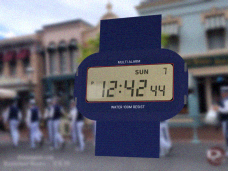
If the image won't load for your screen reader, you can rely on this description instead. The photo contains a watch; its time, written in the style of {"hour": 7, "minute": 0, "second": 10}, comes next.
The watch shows {"hour": 12, "minute": 42, "second": 44}
